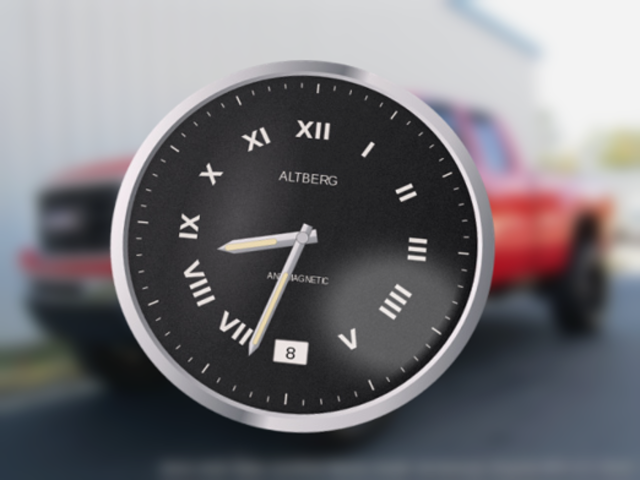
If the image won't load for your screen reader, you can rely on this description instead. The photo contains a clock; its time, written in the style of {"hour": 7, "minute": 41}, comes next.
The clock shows {"hour": 8, "minute": 33}
